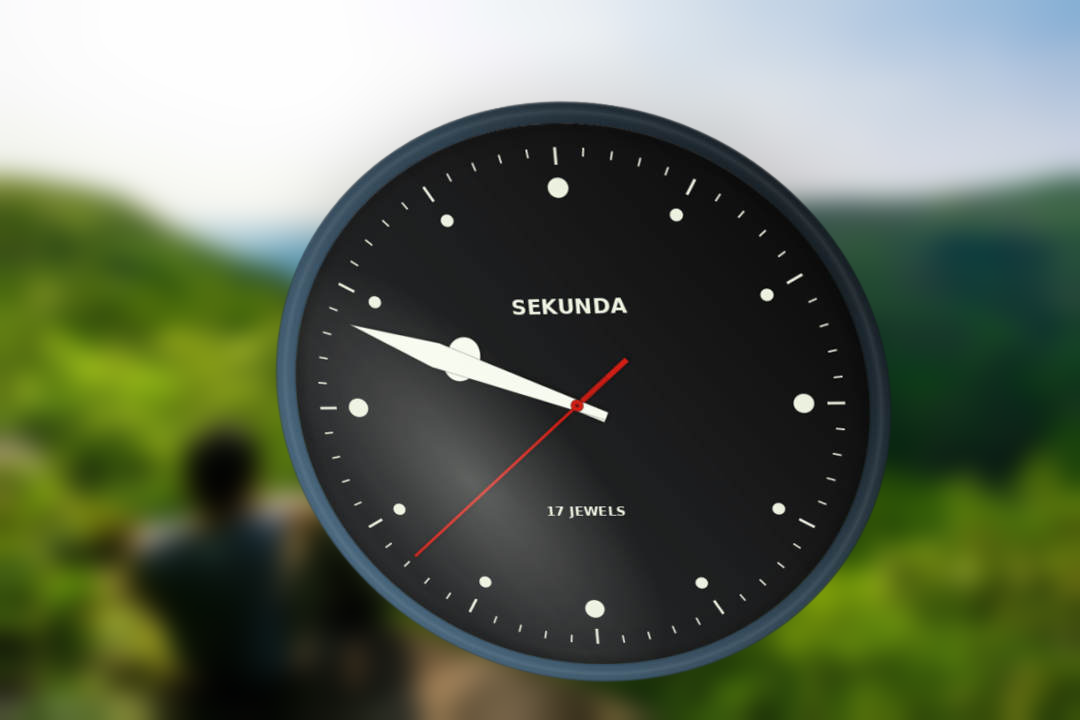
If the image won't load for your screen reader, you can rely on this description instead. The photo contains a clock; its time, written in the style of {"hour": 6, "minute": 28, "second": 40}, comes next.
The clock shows {"hour": 9, "minute": 48, "second": 38}
